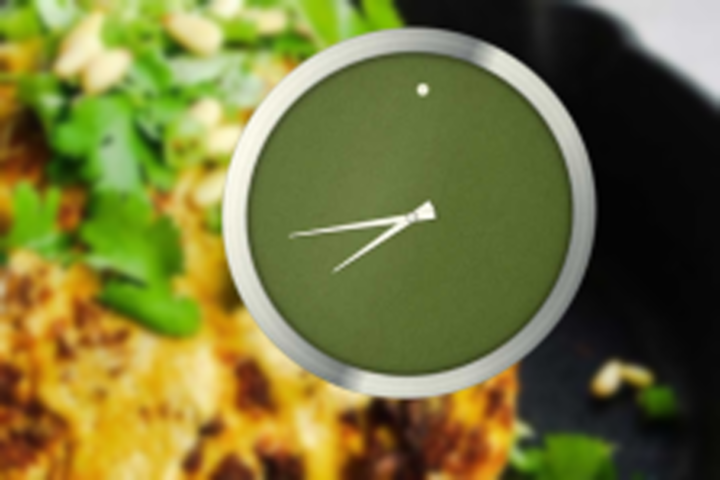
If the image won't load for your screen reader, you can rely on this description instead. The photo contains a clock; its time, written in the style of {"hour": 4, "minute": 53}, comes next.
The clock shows {"hour": 7, "minute": 43}
